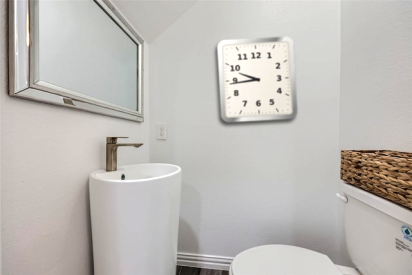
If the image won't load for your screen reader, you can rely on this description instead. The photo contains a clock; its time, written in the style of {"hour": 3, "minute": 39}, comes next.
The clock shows {"hour": 9, "minute": 44}
